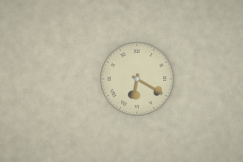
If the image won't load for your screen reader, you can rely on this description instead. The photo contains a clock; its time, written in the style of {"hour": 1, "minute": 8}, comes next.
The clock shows {"hour": 6, "minute": 20}
